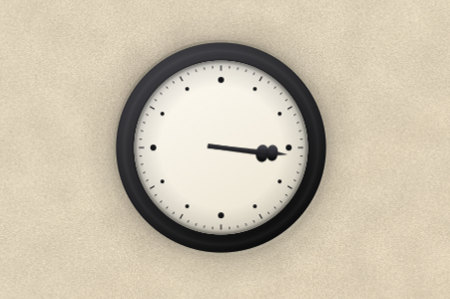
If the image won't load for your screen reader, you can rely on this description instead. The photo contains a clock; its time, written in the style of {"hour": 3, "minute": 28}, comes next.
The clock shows {"hour": 3, "minute": 16}
